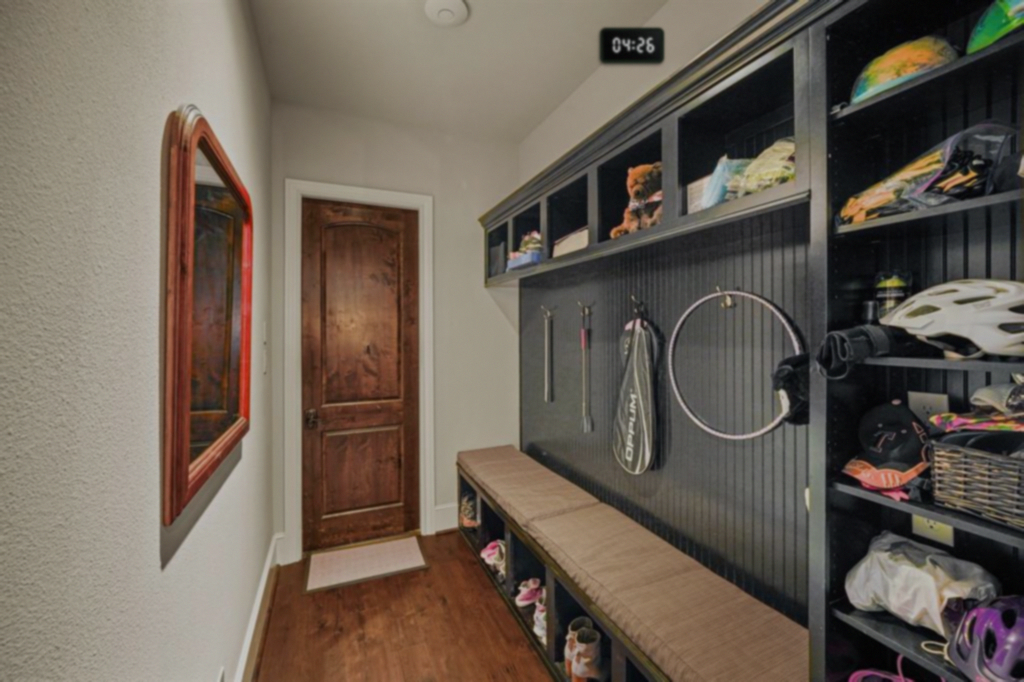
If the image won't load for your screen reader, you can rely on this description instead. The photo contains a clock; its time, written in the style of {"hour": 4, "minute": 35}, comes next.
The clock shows {"hour": 4, "minute": 26}
